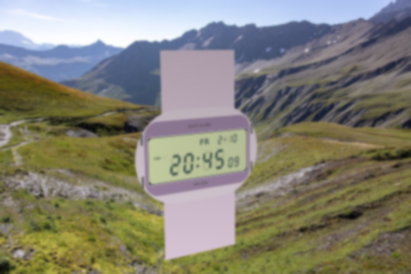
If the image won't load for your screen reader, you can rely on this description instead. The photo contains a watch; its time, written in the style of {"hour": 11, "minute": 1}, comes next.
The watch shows {"hour": 20, "minute": 45}
